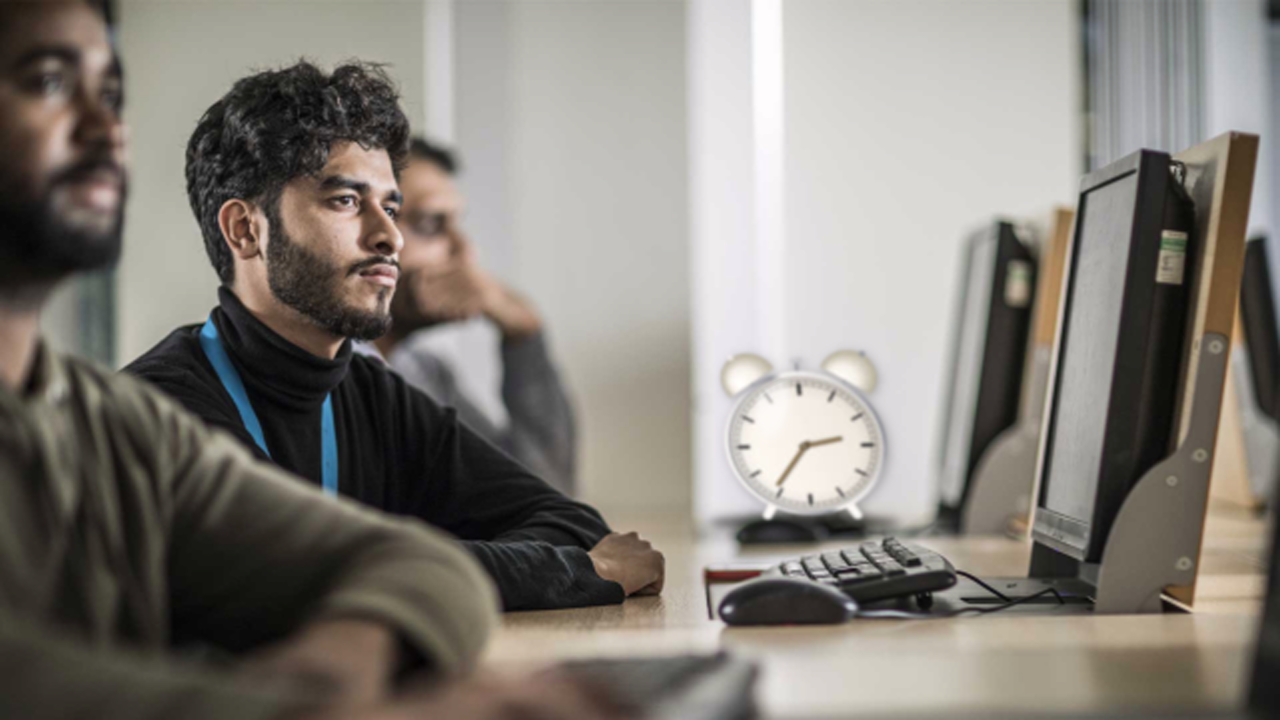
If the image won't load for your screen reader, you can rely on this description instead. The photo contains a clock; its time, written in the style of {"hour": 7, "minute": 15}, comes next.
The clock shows {"hour": 2, "minute": 36}
